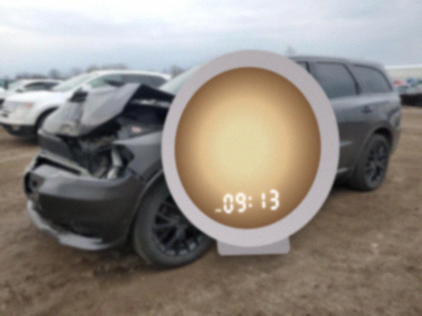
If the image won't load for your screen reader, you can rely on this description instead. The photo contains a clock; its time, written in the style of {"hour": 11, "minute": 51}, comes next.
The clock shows {"hour": 9, "minute": 13}
